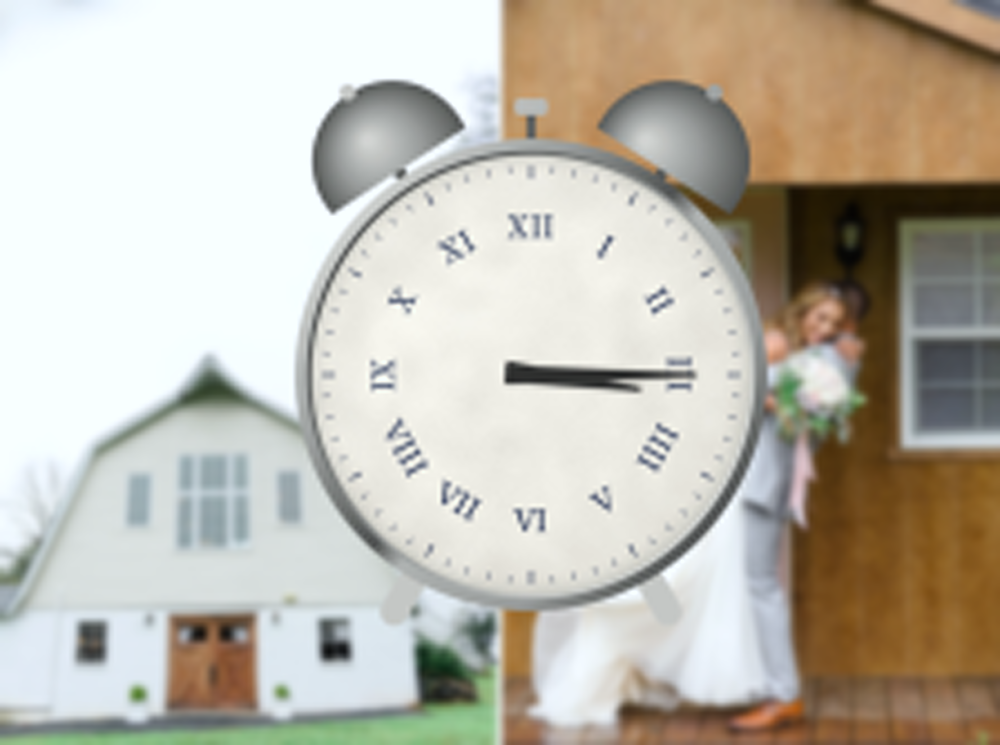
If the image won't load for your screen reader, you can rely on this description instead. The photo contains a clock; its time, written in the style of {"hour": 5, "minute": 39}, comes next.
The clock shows {"hour": 3, "minute": 15}
